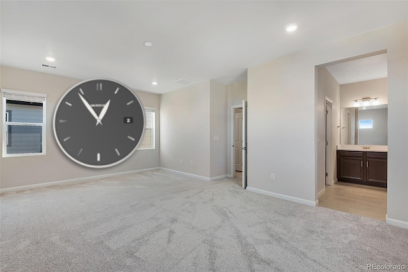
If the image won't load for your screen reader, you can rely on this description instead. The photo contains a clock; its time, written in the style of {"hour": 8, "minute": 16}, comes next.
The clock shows {"hour": 12, "minute": 54}
